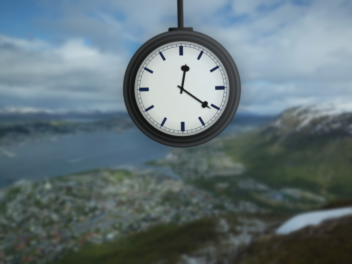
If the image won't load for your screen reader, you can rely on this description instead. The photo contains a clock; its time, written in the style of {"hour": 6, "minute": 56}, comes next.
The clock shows {"hour": 12, "minute": 21}
